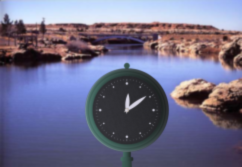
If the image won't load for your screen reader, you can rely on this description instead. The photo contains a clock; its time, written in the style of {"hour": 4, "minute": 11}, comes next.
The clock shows {"hour": 12, "minute": 9}
